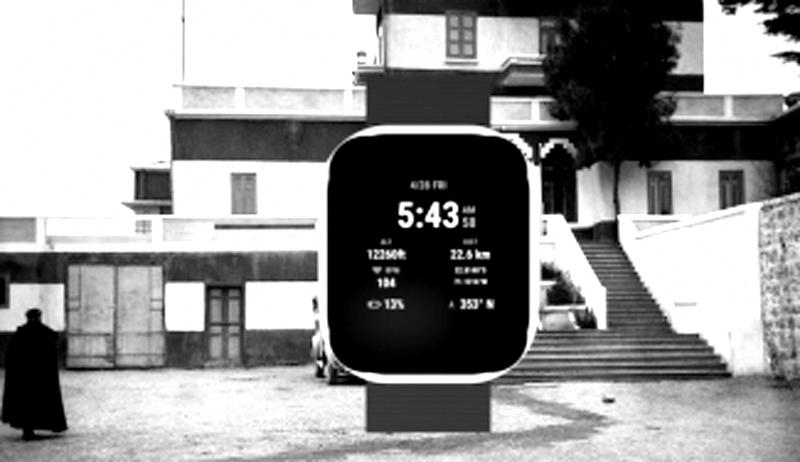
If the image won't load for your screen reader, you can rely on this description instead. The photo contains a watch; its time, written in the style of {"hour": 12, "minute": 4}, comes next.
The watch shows {"hour": 5, "minute": 43}
